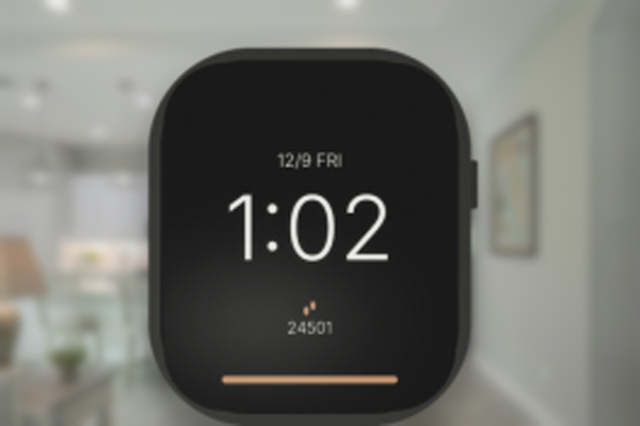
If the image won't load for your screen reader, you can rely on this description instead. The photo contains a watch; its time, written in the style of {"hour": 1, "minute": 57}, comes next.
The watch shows {"hour": 1, "minute": 2}
